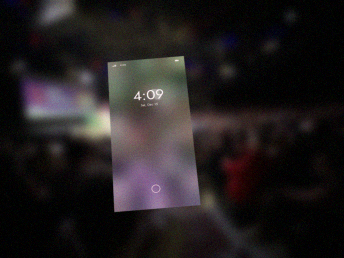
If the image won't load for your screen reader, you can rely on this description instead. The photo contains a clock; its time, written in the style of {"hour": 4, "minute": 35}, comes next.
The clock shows {"hour": 4, "minute": 9}
